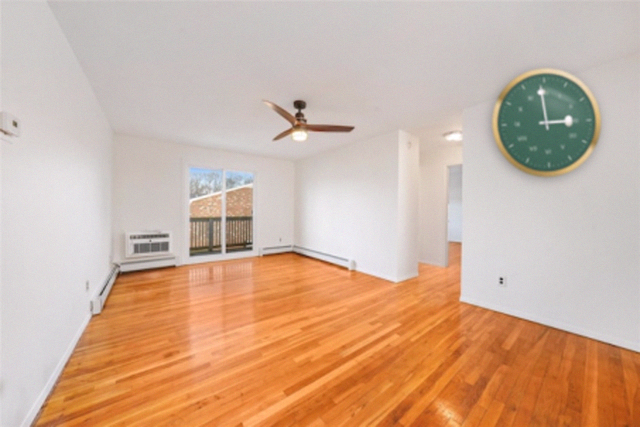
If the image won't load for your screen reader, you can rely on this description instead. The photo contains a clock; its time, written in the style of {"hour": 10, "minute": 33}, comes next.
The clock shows {"hour": 2, "minute": 59}
